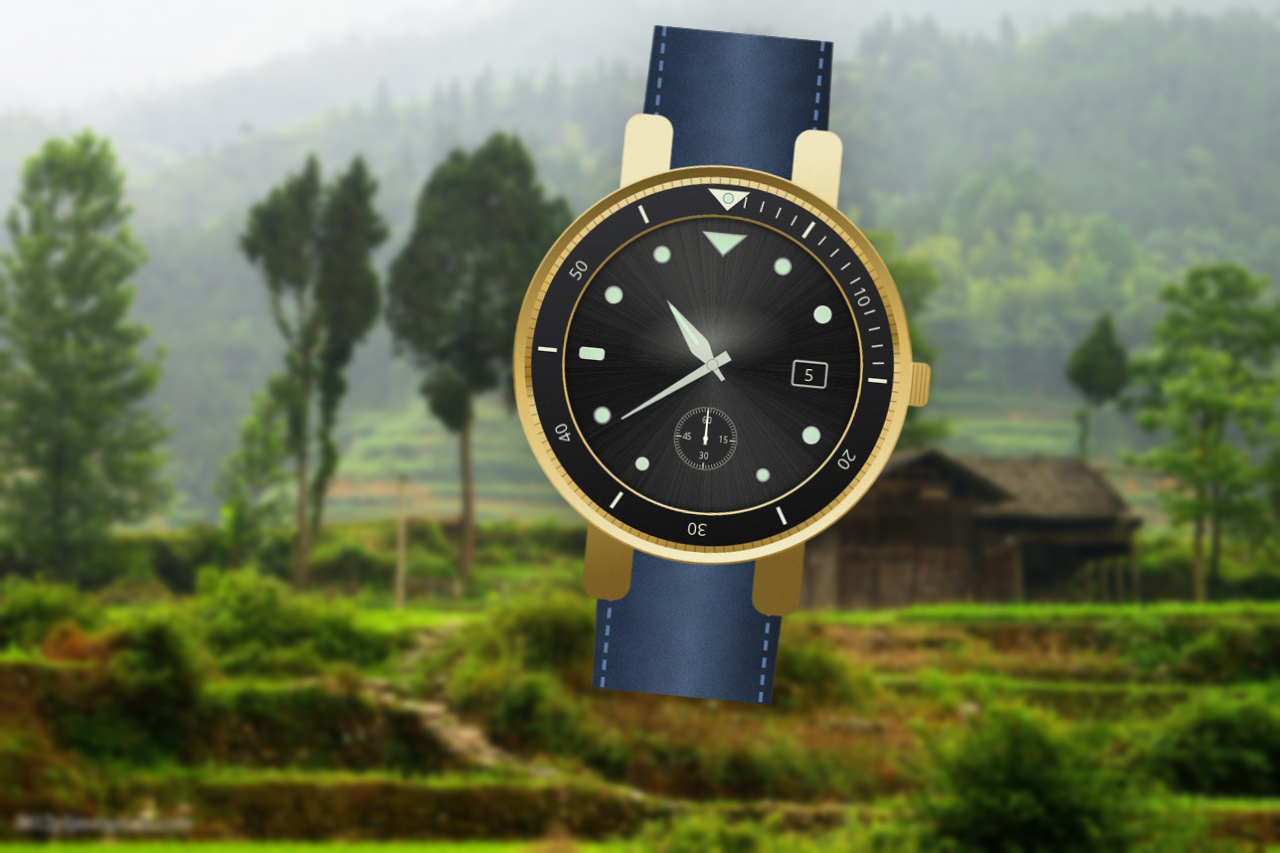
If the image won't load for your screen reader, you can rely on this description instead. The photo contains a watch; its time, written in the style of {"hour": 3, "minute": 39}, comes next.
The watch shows {"hour": 10, "minute": 39}
